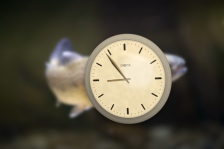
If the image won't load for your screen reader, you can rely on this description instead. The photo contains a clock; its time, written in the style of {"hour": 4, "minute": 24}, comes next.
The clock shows {"hour": 8, "minute": 54}
